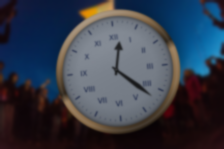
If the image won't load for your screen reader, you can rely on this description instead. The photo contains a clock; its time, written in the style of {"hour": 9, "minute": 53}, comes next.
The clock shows {"hour": 12, "minute": 22}
